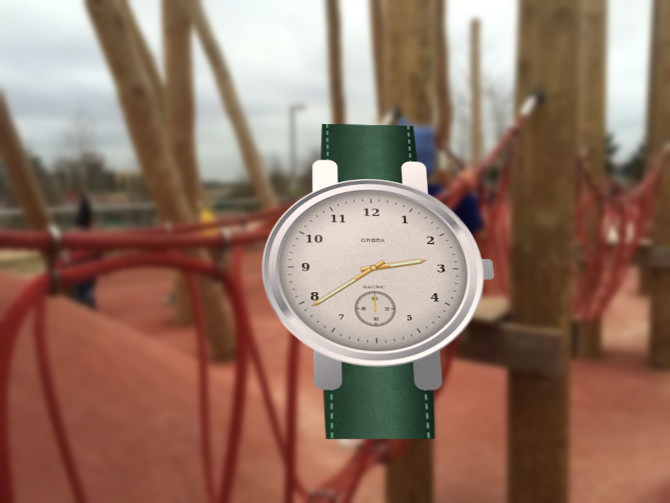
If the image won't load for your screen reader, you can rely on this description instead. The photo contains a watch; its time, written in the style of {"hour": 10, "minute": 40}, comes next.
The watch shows {"hour": 2, "minute": 39}
